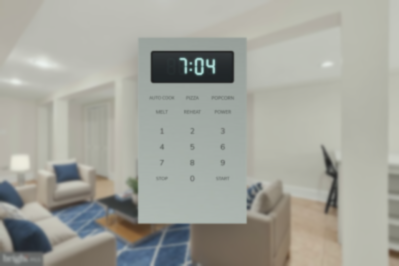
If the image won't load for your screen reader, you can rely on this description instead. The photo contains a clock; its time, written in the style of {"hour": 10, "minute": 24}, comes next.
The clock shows {"hour": 7, "minute": 4}
